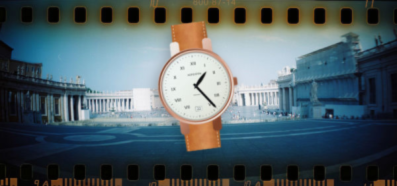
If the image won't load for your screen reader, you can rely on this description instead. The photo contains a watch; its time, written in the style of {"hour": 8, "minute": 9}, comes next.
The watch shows {"hour": 1, "minute": 24}
